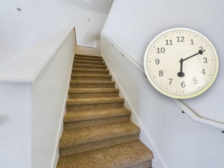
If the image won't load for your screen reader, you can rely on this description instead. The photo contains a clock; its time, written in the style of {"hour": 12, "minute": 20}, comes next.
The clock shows {"hour": 6, "minute": 11}
